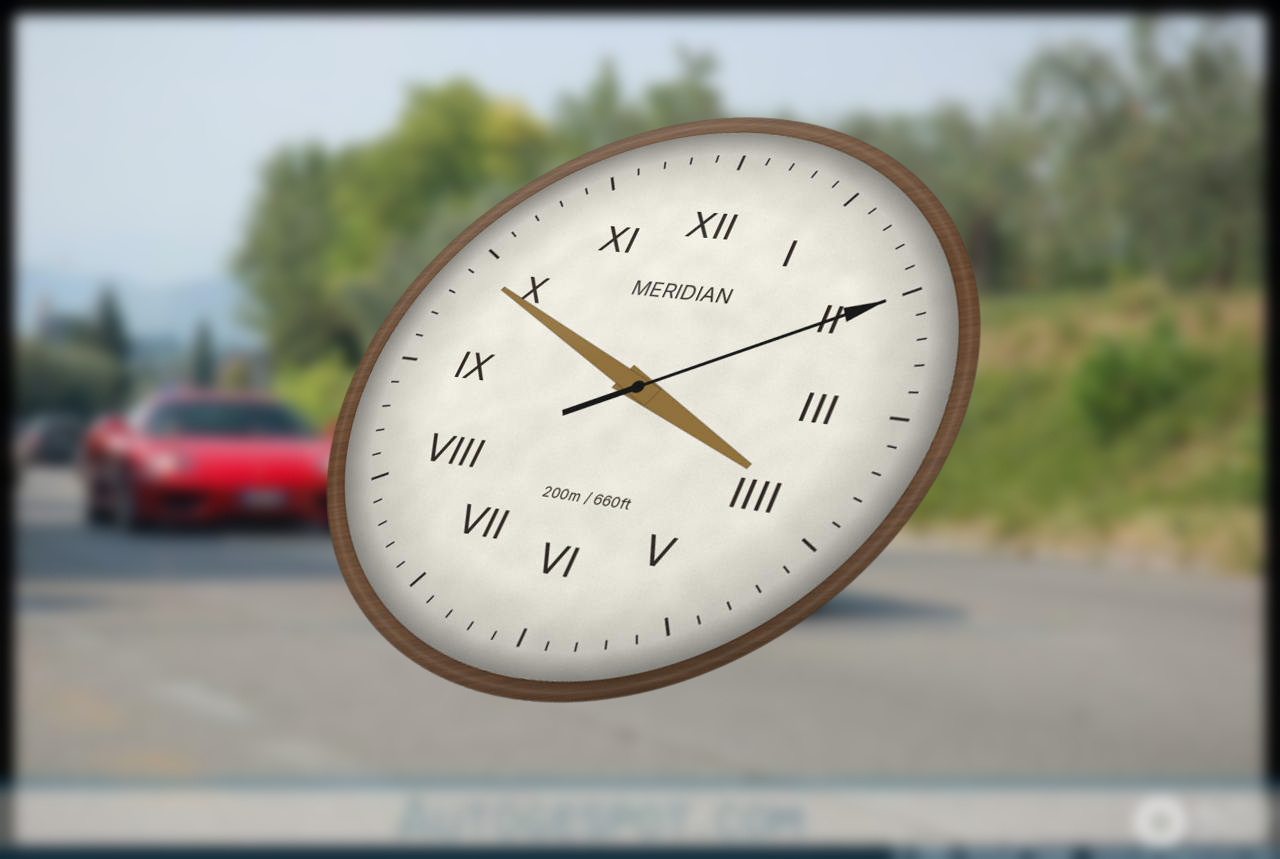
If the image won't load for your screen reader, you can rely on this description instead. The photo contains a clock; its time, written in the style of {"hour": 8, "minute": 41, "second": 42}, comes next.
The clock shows {"hour": 3, "minute": 49, "second": 10}
